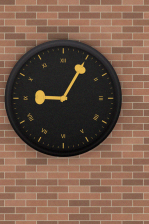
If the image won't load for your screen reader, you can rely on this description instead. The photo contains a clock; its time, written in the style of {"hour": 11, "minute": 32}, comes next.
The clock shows {"hour": 9, "minute": 5}
